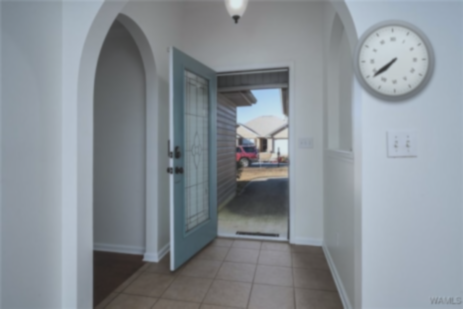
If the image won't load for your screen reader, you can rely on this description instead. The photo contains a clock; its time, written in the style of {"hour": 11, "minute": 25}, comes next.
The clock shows {"hour": 7, "minute": 39}
